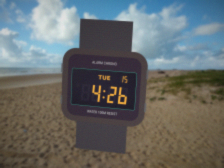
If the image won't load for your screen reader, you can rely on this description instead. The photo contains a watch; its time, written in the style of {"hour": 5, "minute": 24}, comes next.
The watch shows {"hour": 4, "minute": 26}
